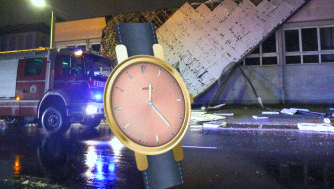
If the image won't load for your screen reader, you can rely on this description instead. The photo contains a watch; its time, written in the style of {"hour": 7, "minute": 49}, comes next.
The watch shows {"hour": 12, "minute": 24}
